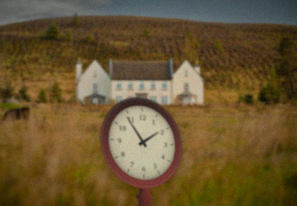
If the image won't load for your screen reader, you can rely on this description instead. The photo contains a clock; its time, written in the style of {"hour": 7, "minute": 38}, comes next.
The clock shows {"hour": 1, "minute": 54}
